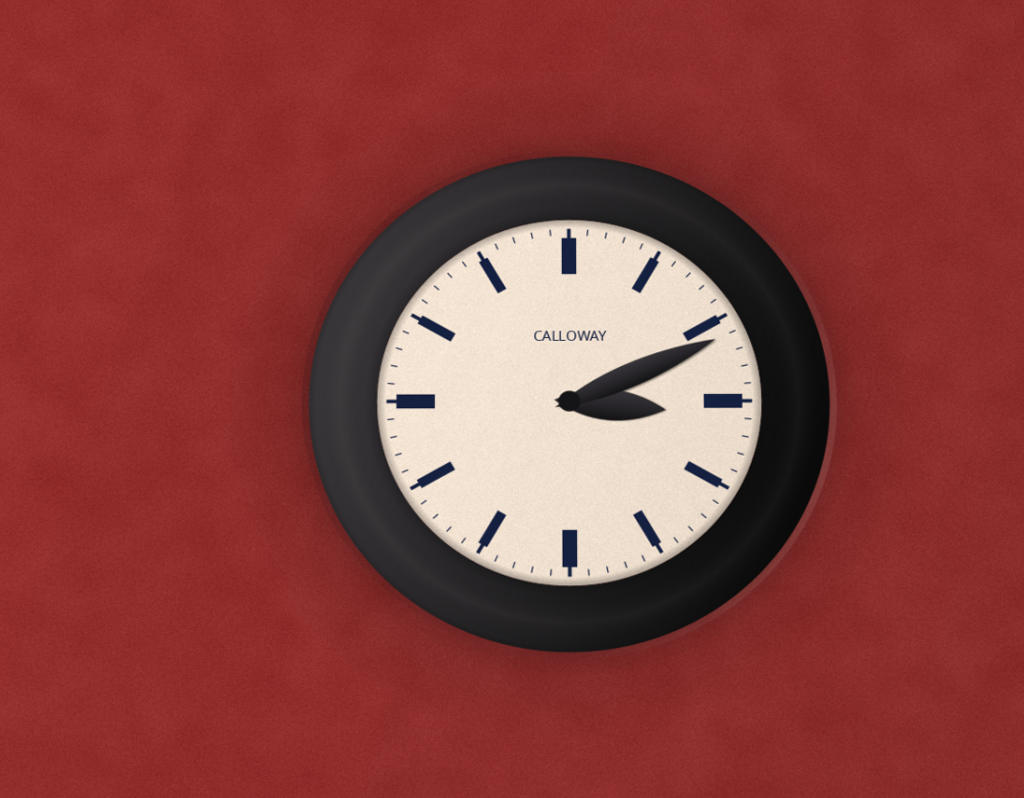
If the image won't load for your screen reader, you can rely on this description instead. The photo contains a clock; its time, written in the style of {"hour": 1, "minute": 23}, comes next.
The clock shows {"hour": 3, "minute": 11}
